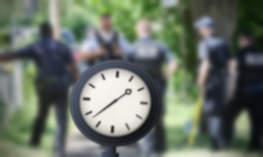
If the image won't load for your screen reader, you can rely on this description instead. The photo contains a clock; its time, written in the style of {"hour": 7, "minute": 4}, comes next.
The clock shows {"hour": 1, "minute": 38}
